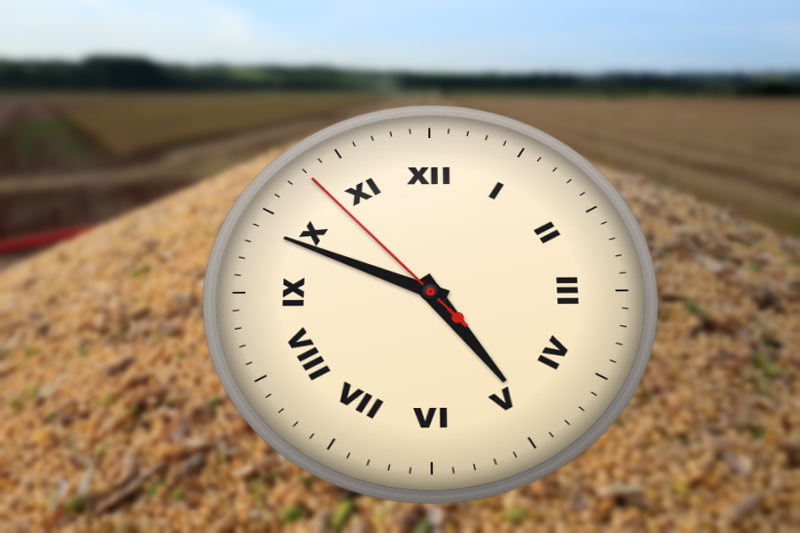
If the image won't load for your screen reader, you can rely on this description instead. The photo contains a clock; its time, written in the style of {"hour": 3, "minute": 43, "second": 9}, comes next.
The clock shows {"hour": 4, "minute": 48, "second": 53}
